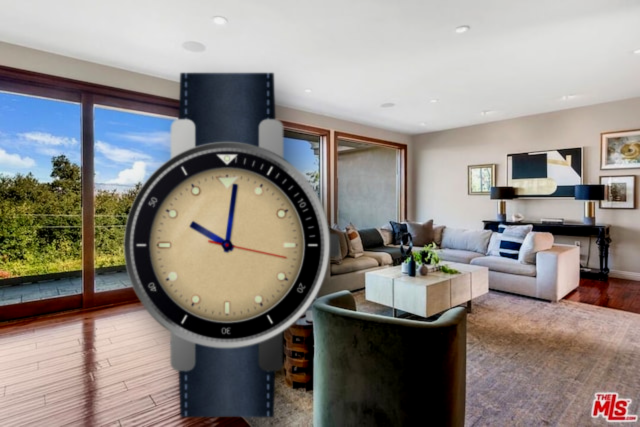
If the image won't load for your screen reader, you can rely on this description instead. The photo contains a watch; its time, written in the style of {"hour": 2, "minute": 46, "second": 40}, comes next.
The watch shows {"hour": 10, "minute": 1, "second": 17}
